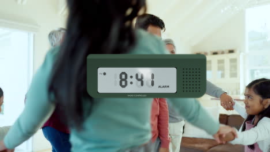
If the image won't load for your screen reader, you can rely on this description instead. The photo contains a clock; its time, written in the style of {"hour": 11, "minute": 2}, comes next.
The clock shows {"hour": 8, "minute": 41}
